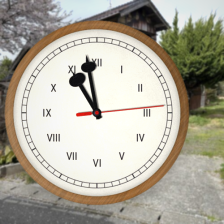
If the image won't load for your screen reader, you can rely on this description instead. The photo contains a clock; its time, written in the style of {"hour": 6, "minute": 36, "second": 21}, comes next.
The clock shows {"hour": 10, "minute": 58, "second": 14}
